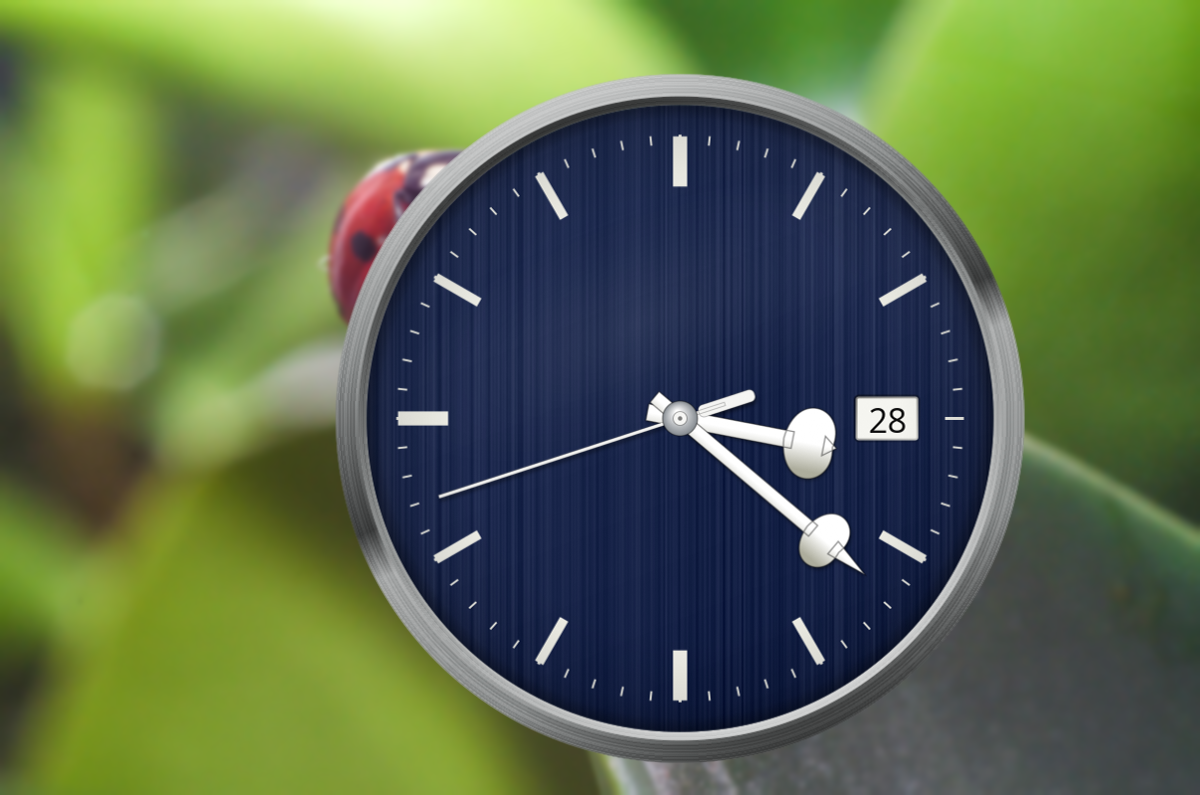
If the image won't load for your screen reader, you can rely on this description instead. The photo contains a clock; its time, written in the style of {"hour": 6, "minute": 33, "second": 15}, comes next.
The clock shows {"hour": 3, "minute": 21, "second": 42}
